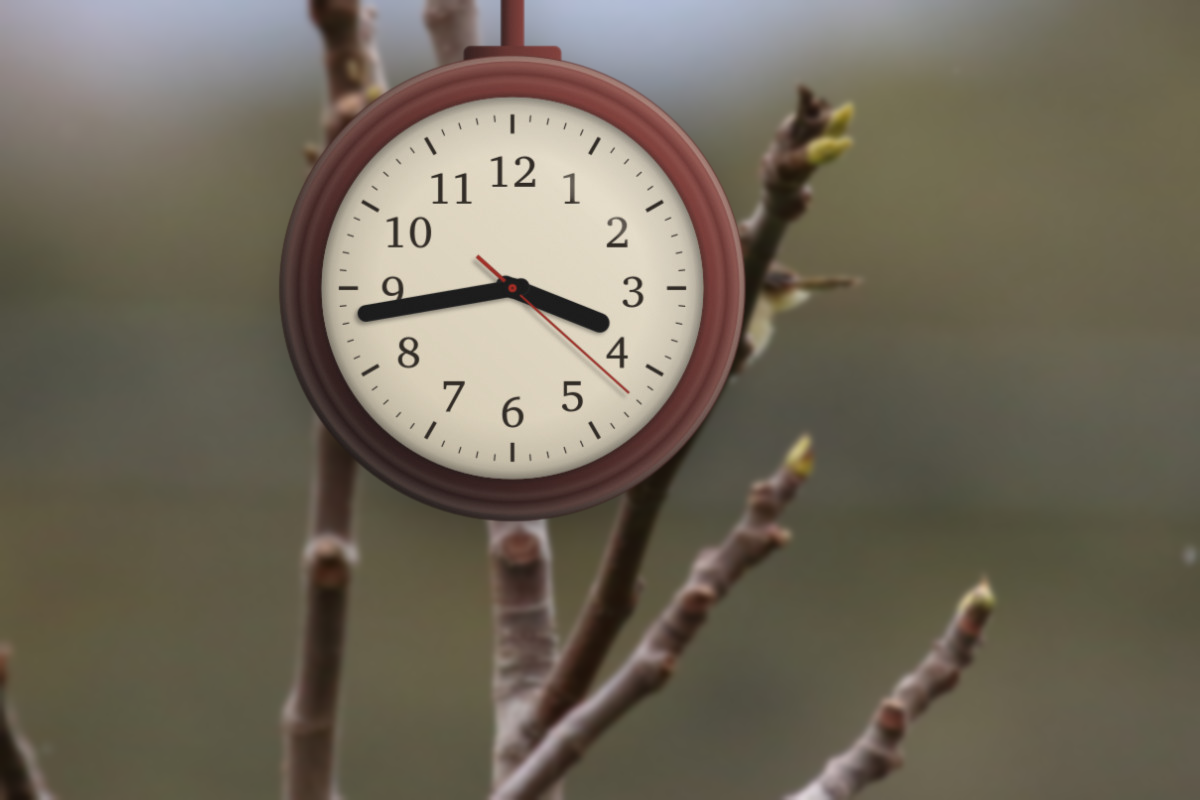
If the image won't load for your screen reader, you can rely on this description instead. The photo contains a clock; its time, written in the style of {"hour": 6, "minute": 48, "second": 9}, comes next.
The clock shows {"hour": 3, "minute": 43, "second": 22}
